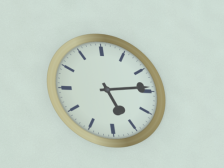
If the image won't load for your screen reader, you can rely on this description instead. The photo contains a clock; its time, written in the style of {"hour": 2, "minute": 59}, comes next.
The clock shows {"hour": 5, "minute": 14}
